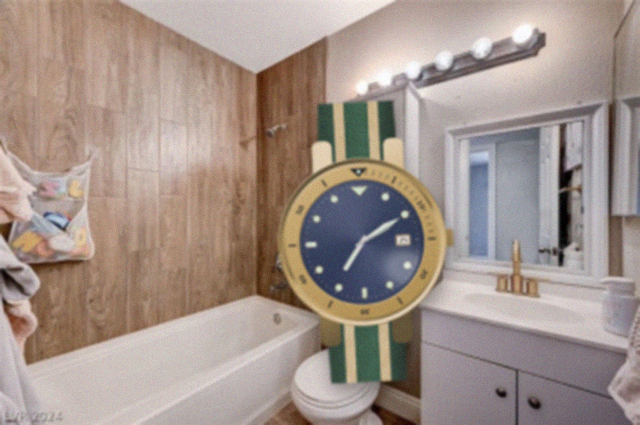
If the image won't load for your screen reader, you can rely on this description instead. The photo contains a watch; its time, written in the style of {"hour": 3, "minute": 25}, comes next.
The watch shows {"hour": 7, "minute": 10}
